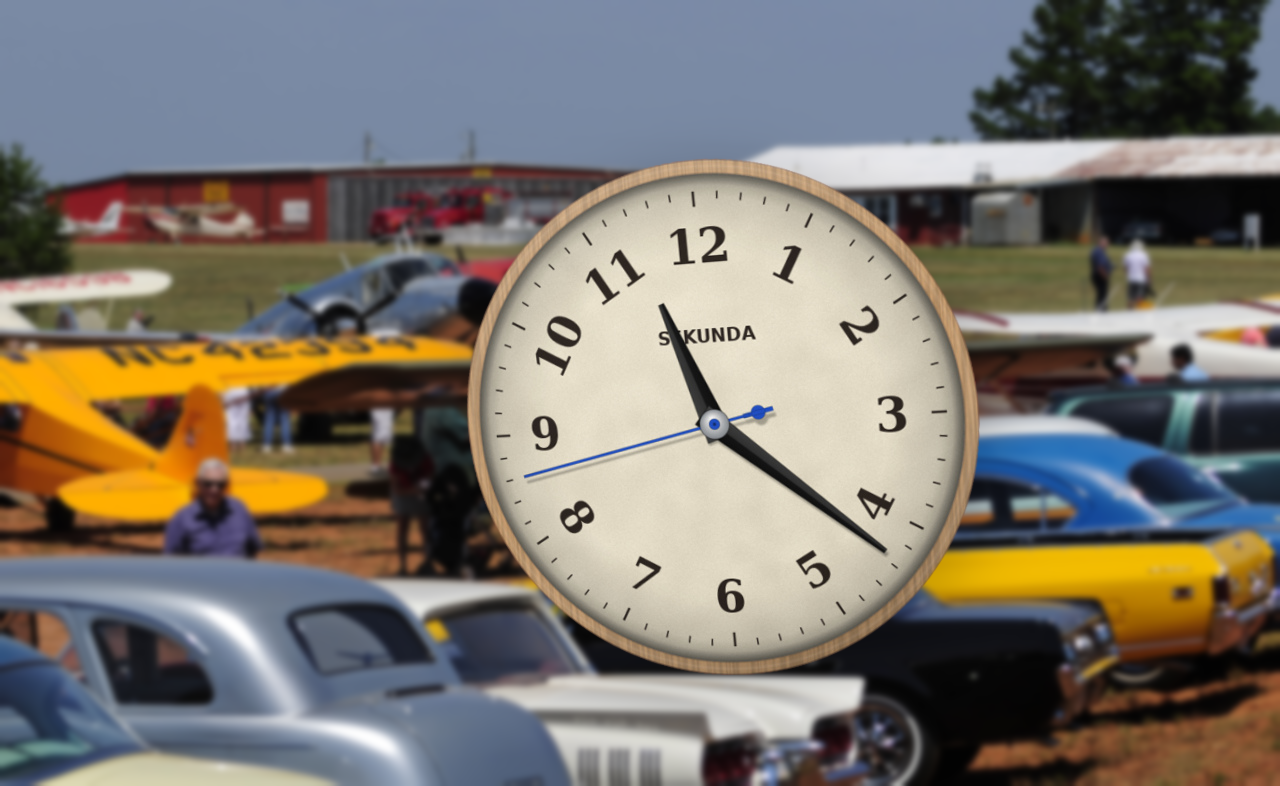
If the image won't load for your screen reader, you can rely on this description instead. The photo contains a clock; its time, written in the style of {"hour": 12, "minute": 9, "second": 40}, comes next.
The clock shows {"hour": 11, "minute": 21, "second": 43}
